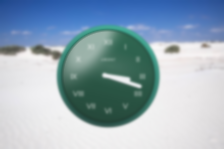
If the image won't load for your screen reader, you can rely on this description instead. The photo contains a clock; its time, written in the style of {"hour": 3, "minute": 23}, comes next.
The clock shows {"hour": 3, "minute": 18}
